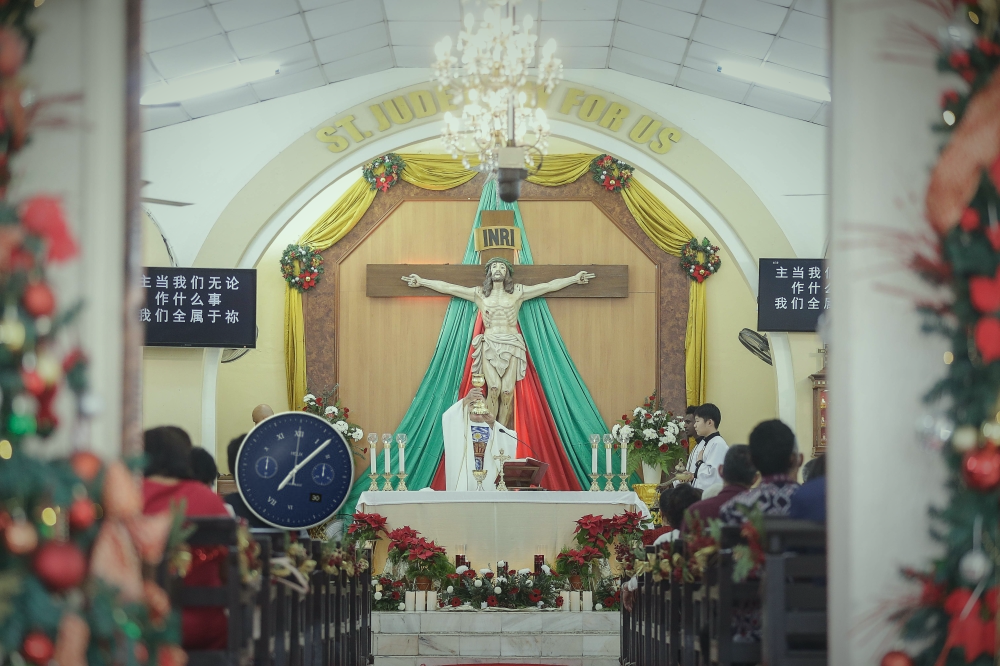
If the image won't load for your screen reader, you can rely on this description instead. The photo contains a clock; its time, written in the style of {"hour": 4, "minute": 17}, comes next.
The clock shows {"hour": 7, "minute": 7}
